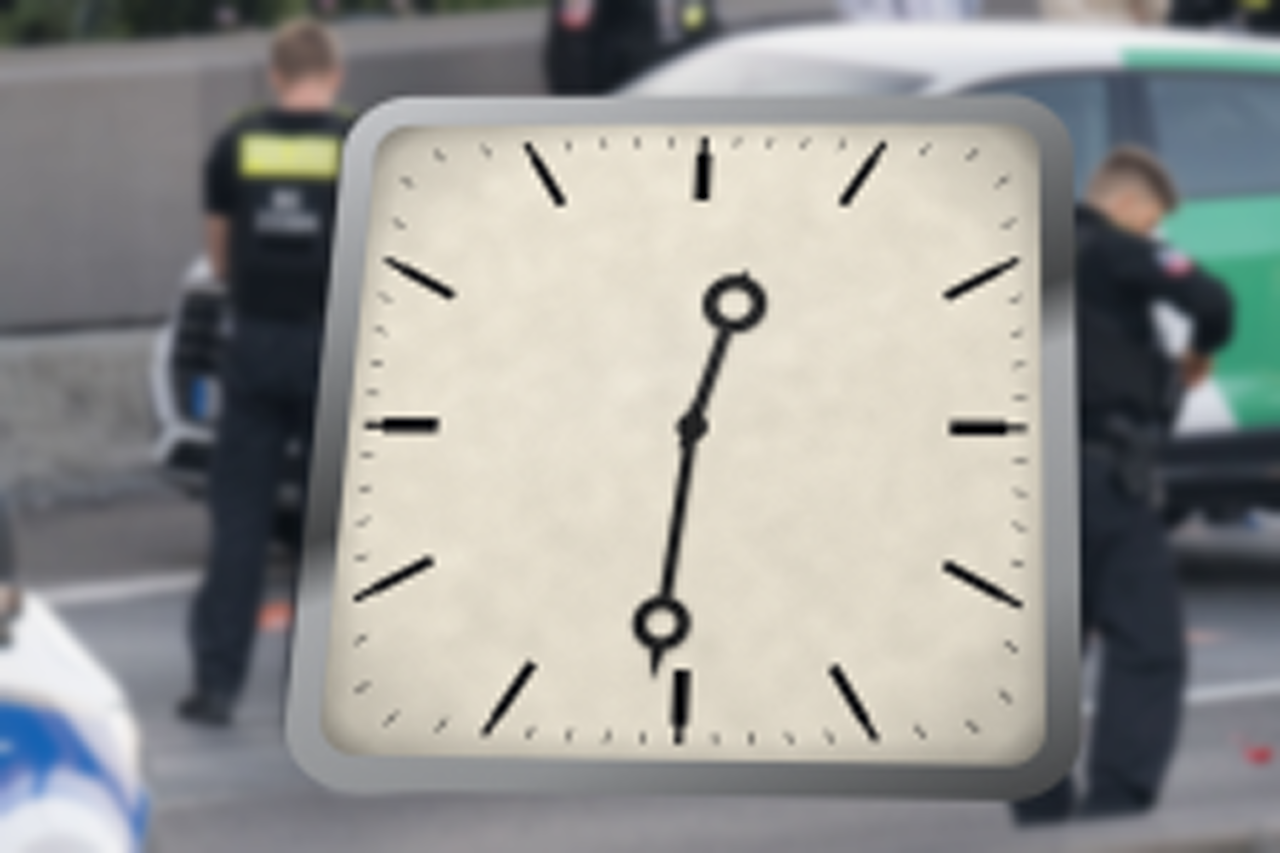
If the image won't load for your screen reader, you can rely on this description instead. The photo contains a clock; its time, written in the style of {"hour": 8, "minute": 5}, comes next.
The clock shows {"hour": 12, "minute": 31}
